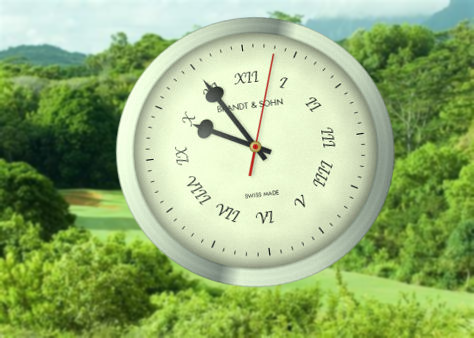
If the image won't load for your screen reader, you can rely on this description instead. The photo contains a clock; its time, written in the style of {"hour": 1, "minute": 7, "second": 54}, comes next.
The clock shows {"hour": 9, "minute": 55, "second": 3}
